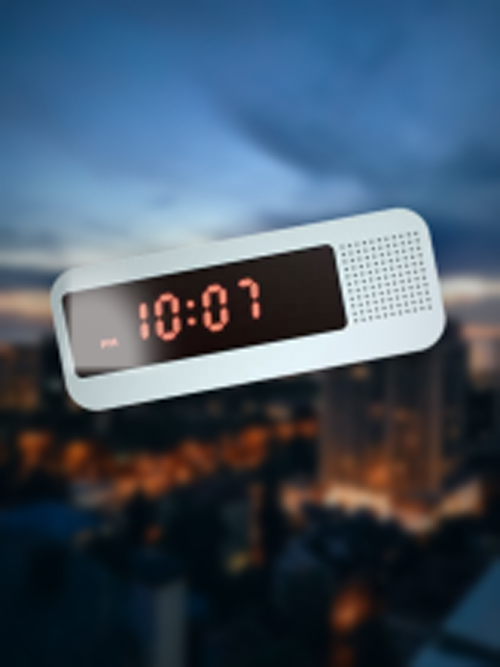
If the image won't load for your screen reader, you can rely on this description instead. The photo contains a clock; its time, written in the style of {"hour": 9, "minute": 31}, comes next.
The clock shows {"hour": 10, "minute": 7}
